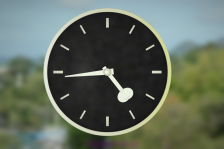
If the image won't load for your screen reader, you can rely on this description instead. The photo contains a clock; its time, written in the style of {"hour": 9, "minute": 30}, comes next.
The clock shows {"hour": 4, "minute": 44}
